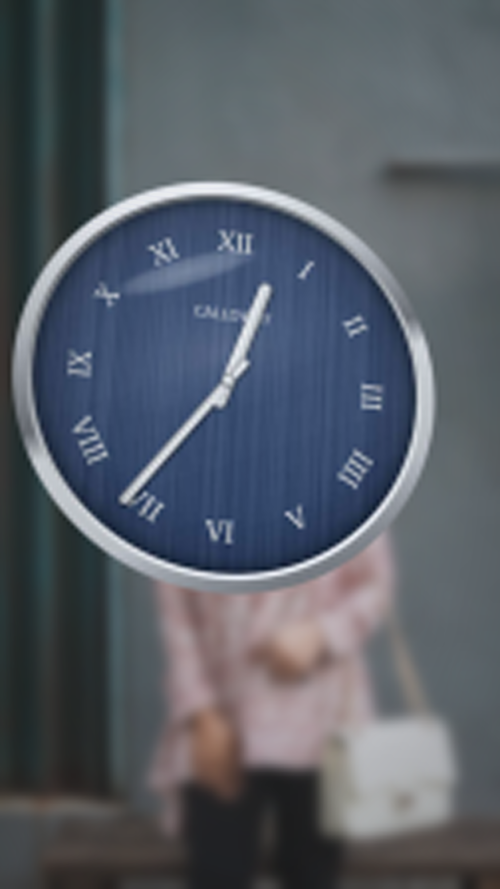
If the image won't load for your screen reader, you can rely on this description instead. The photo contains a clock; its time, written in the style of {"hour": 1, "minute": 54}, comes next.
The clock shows {"hour": 12, "minute": 36}
